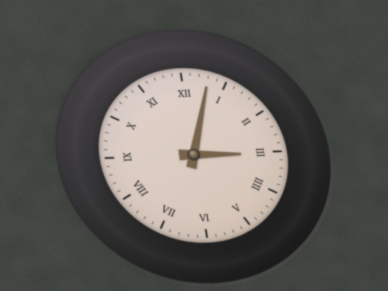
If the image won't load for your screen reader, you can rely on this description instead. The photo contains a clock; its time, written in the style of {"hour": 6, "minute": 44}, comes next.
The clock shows {"hour": 3, "minute": 3}
